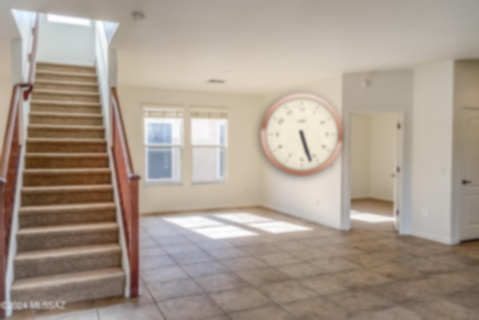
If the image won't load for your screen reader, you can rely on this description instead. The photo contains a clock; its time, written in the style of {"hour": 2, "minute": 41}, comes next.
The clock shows {"hour": 5, "minute": 27}
